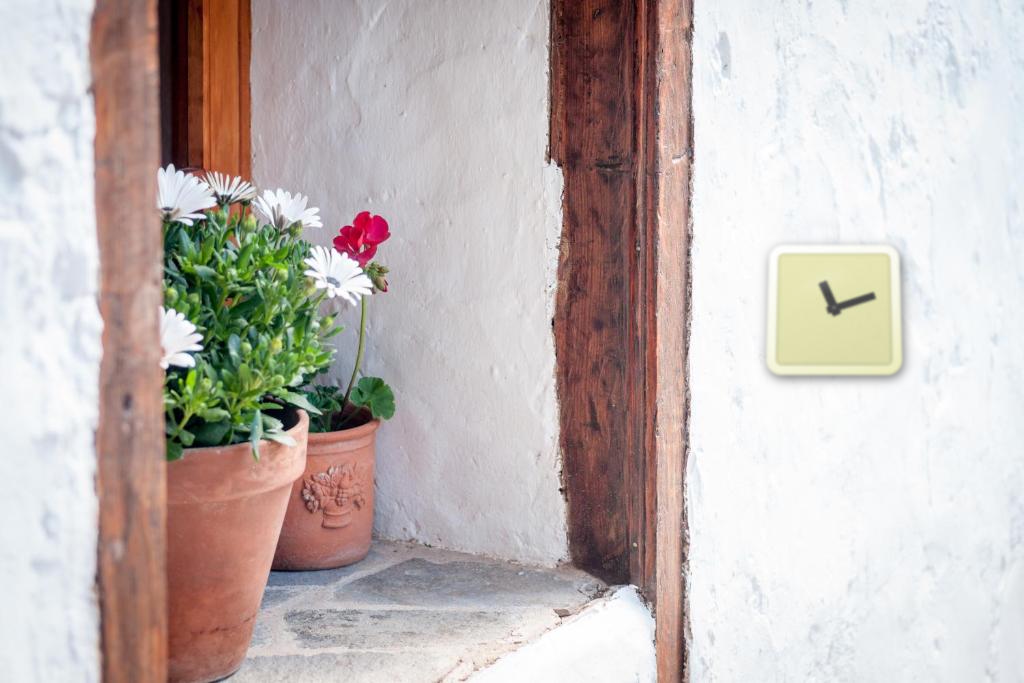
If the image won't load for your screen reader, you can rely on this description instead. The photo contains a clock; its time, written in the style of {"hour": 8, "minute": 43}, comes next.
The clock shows {"hour": 11, "minute": 12}
